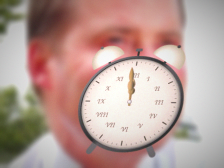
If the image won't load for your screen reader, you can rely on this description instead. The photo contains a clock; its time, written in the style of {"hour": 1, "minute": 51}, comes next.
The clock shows {"hour": 11, "minute": 59}
